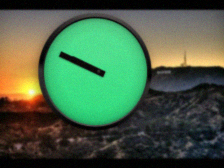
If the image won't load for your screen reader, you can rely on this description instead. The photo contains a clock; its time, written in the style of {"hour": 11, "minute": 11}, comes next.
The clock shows {"hour": 9, "minute": 49}
